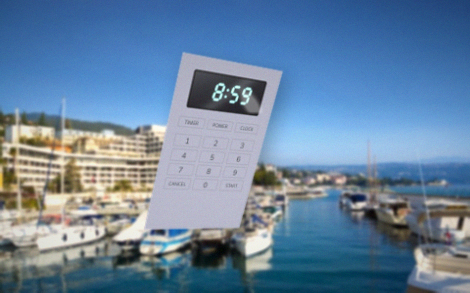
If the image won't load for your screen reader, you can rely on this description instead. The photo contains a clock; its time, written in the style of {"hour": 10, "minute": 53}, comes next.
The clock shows {"hour": 8, "minute": 59}
